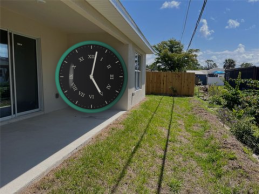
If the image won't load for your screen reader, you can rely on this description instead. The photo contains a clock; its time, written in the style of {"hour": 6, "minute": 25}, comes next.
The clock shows {"hour": 5, "minute": 2}
